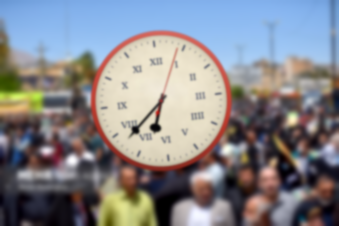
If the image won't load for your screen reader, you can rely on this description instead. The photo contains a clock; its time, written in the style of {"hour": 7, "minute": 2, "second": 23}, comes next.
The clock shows {"hour": 6, "minute": 38, "second": 4}
